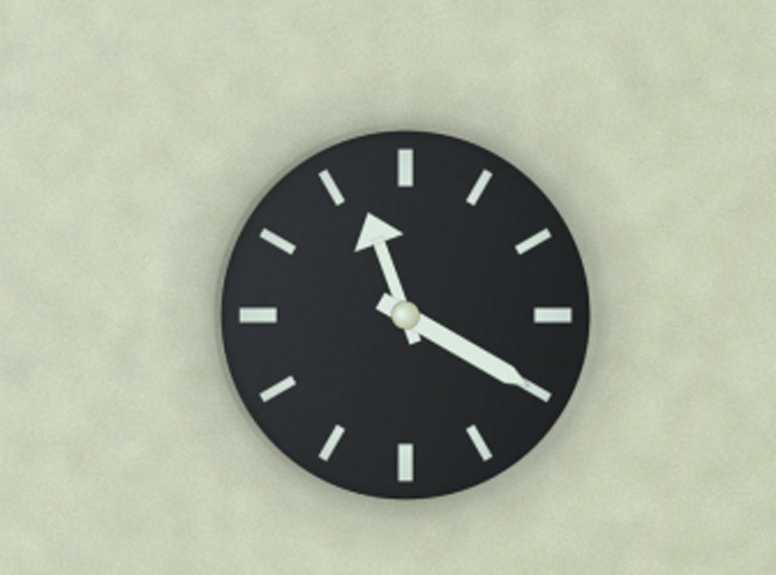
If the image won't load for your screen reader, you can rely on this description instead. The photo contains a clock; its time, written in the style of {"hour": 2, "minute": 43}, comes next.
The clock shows {"hour": 11, "minute": 20}
